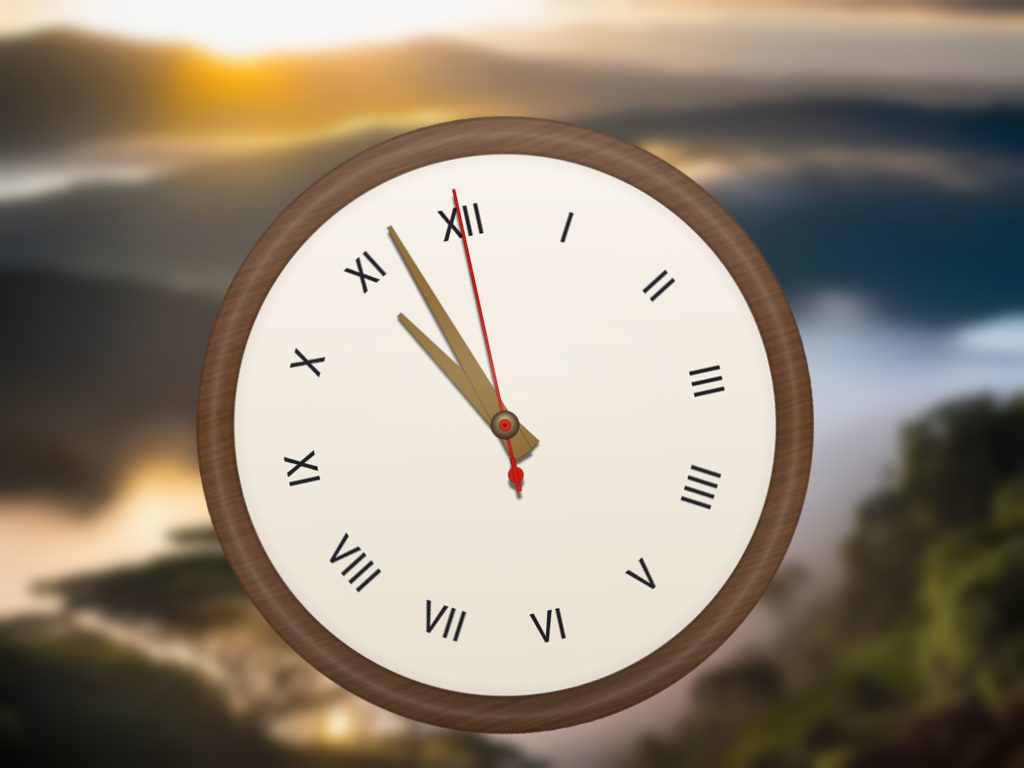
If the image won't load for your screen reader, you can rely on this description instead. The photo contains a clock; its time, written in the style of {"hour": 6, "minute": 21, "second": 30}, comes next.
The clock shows {"hour": 10, "minute": 57, "second": 0}
